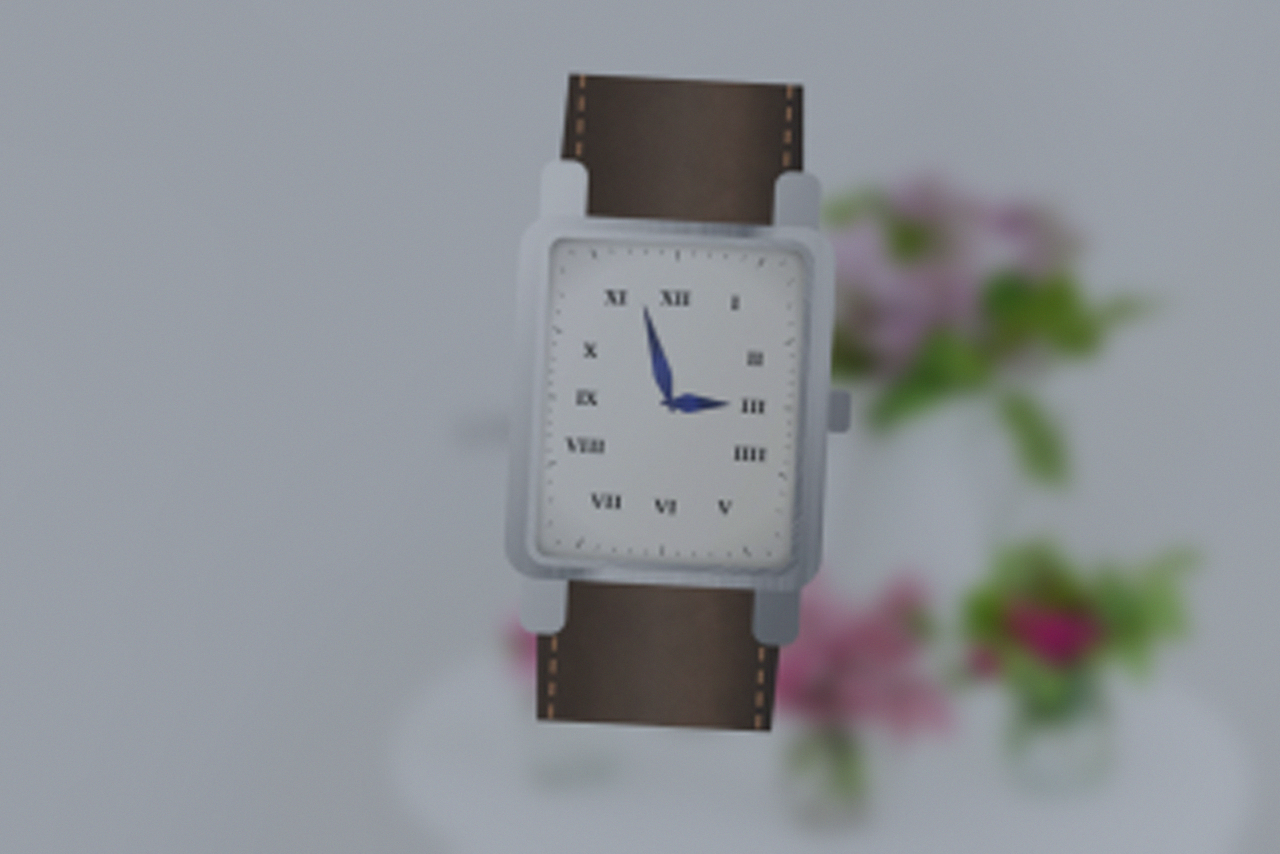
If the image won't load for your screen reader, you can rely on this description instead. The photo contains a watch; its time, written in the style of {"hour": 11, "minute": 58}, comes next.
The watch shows {"hour": 2, "minute": 57}
